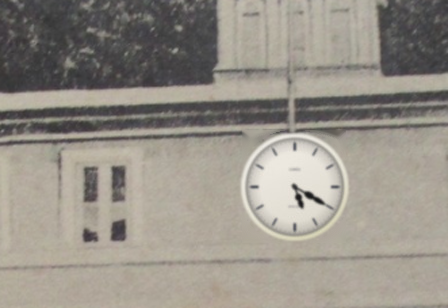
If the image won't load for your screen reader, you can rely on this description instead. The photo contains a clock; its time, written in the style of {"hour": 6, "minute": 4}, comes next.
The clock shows {"hour": 5, "minute": 20}
